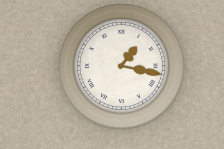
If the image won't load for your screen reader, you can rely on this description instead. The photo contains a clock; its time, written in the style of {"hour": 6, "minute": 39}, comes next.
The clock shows {"hour": 1, "minute": 17}
